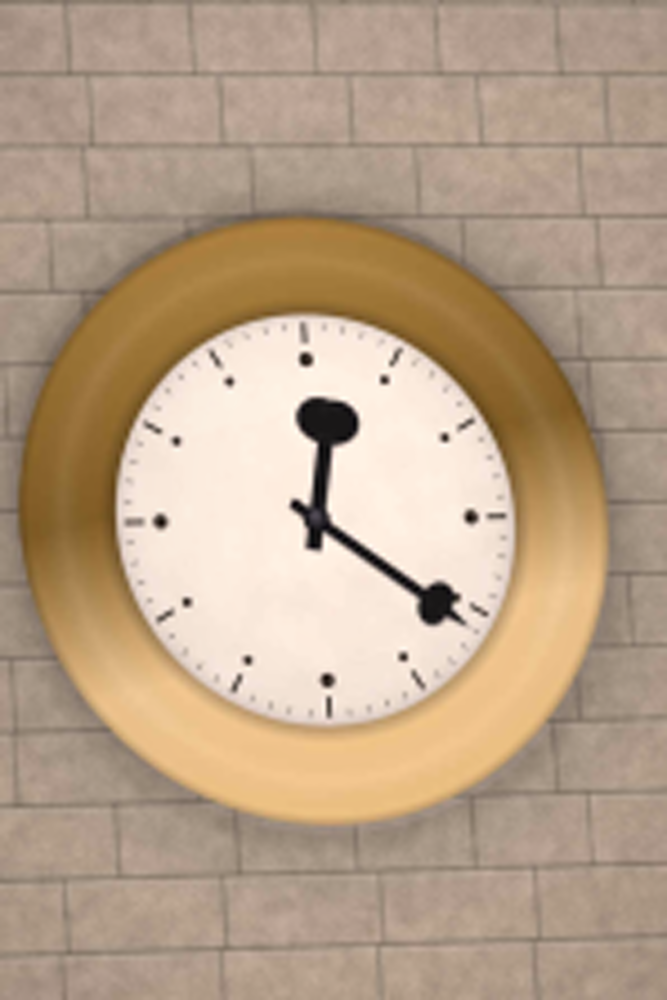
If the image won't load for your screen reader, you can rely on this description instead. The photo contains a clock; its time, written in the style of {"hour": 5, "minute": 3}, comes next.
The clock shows {"hour": 12, "minute": 21}
